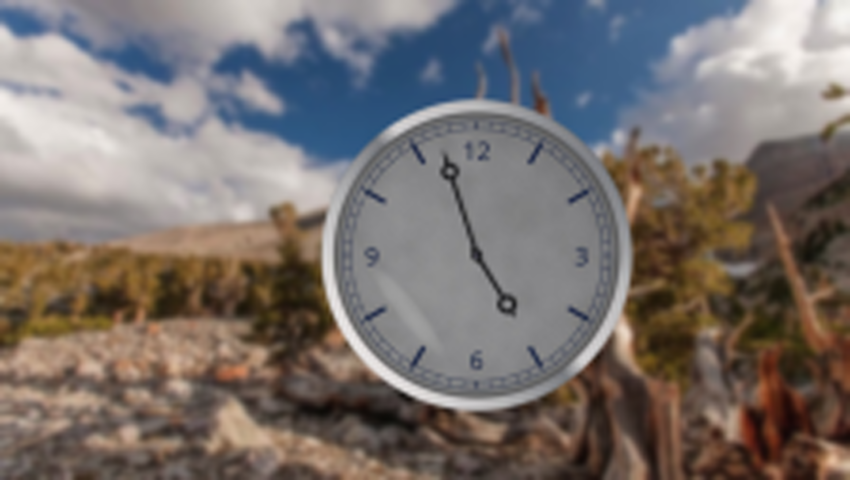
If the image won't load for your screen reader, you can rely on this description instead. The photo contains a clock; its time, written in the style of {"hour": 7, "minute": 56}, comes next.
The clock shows {"hour": 4, "minute": 57}
